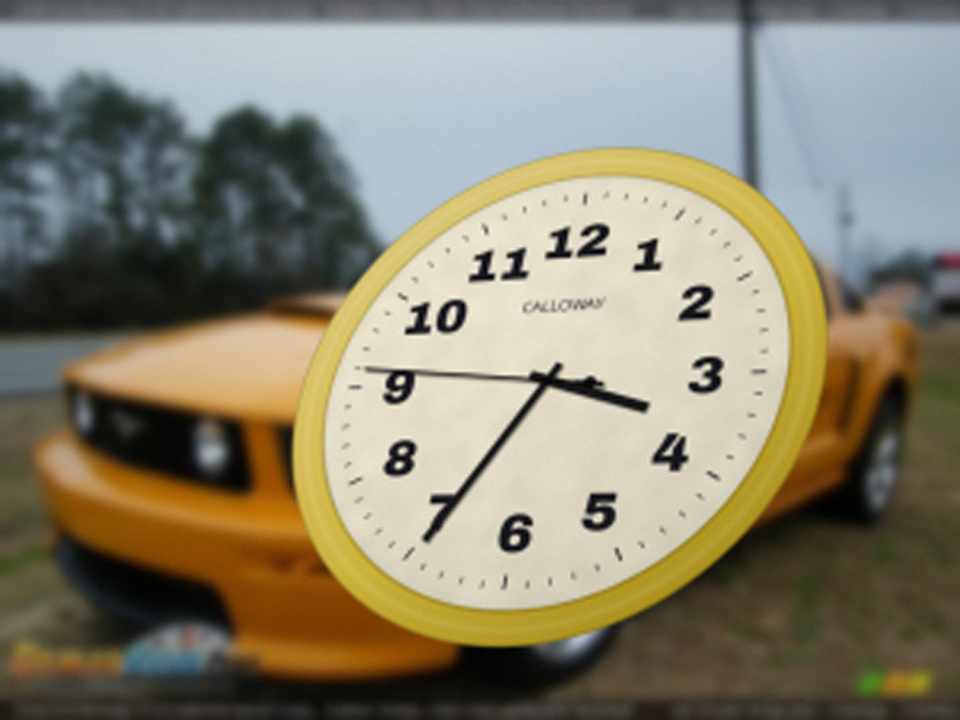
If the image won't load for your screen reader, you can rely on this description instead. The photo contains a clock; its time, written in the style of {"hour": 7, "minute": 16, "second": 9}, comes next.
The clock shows {"hour": 3, "minute": 34, "second": 46}
